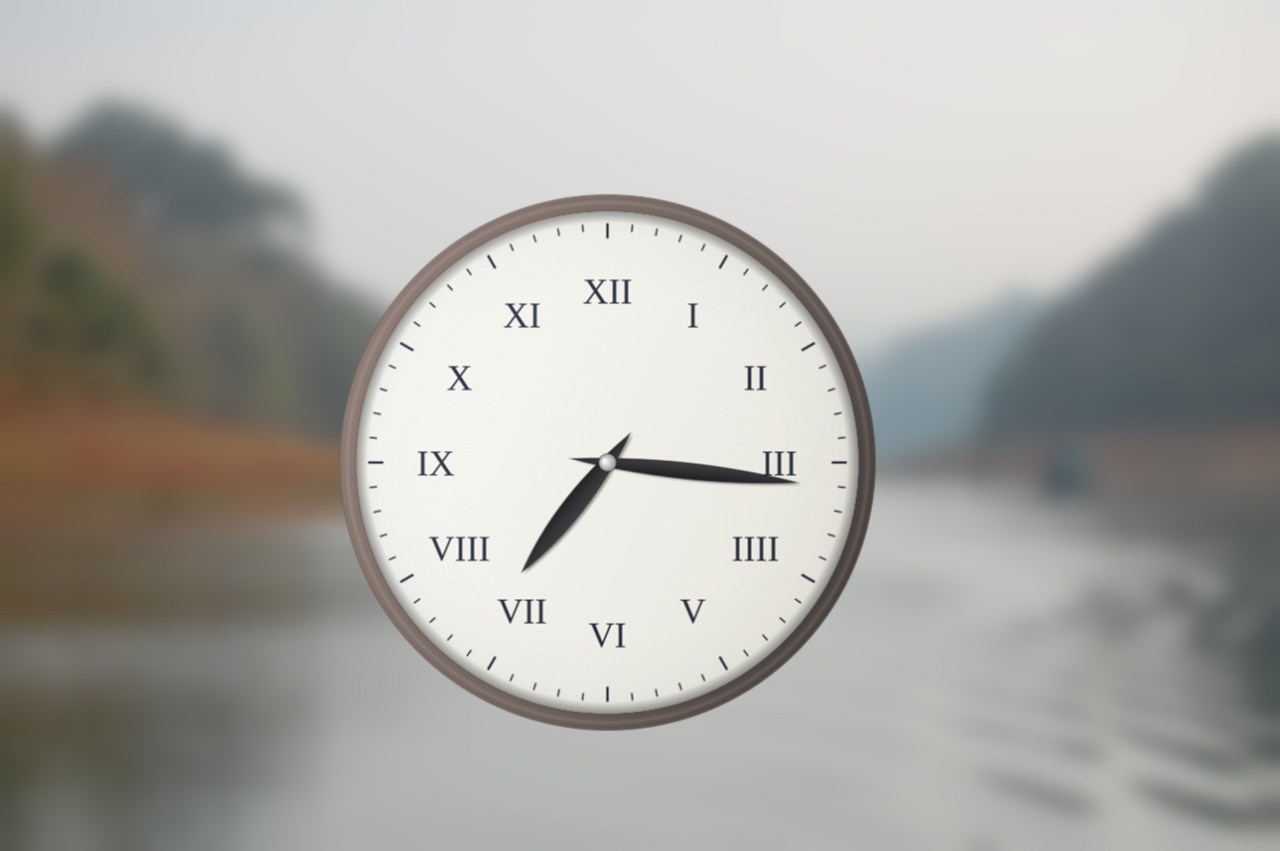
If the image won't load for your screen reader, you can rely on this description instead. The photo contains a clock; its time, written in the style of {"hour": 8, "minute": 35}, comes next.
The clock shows {"hour": 7, "minute": 16}
